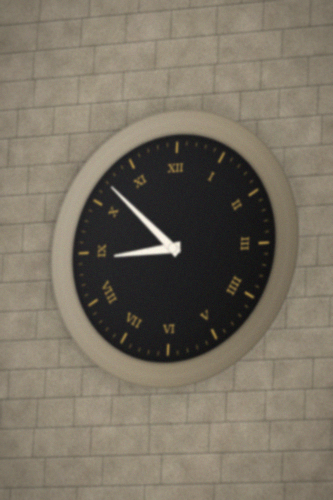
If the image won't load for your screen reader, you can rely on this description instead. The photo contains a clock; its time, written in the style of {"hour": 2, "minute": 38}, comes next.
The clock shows {"hour": 8, "minute": 52}
